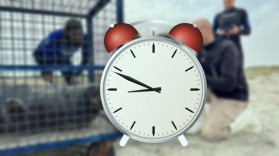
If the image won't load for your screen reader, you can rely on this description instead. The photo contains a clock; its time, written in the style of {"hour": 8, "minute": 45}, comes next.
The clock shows {"hour": 8, "minute": 49}
